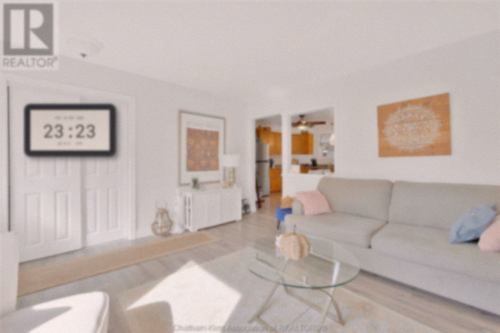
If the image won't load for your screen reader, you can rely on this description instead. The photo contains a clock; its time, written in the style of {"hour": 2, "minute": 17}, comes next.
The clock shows {"hour": 23, "minute": 23}
